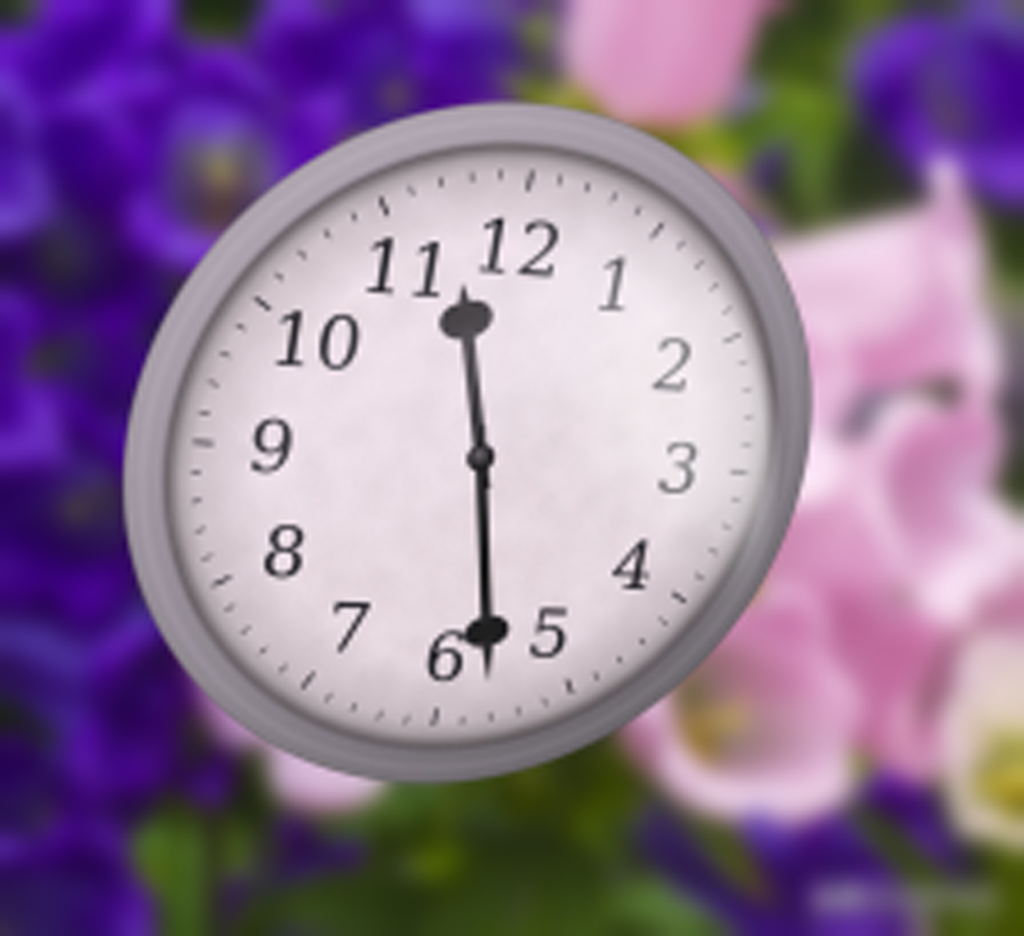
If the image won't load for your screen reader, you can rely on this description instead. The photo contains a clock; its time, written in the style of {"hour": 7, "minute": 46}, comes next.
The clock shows {"hour": 11, "minute": 28}
